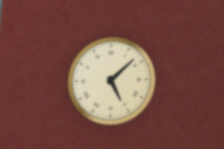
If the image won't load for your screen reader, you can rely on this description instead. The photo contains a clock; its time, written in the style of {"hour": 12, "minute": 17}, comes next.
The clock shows {"hour": 5, "minute": 8}
